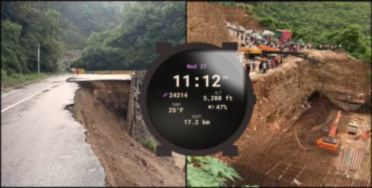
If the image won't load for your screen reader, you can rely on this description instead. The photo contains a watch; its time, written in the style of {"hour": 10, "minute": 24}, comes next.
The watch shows {"hour": 11, "minute": 12}
